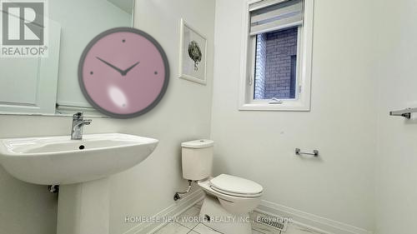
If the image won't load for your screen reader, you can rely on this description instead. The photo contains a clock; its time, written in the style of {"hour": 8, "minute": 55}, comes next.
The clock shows {"hour": 1, "minute": 50}
